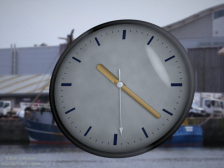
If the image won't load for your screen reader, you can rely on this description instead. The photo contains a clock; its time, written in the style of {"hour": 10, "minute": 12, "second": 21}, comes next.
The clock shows {"hour": 10, "minute": 21, "second": 29}
